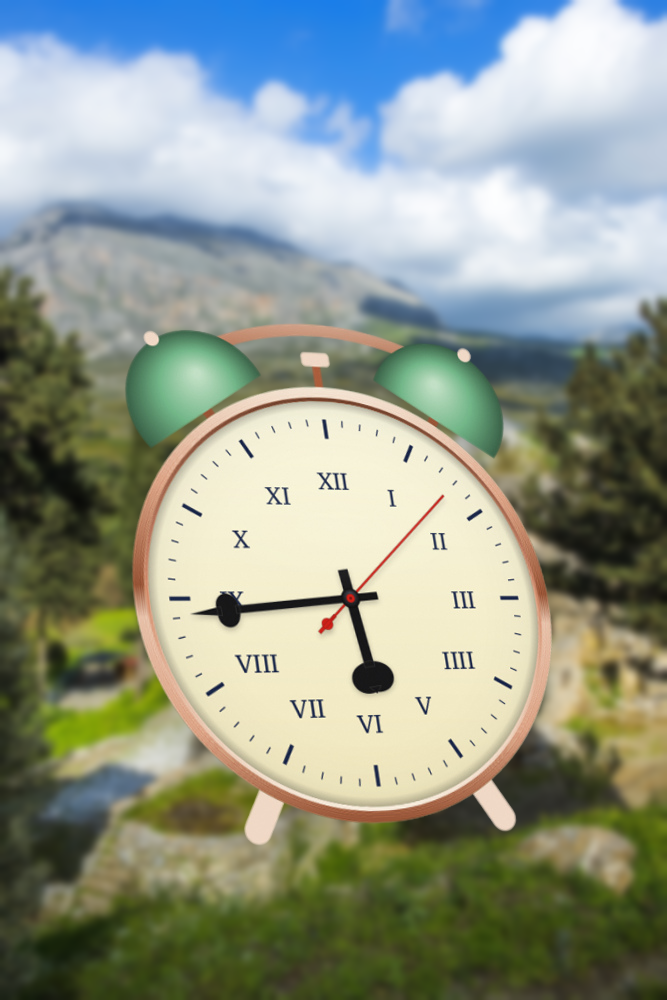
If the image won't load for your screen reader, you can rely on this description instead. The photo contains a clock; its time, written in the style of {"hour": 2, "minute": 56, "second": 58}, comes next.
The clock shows {"hour": 5, "minute": 44, "second": 8}
